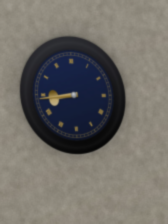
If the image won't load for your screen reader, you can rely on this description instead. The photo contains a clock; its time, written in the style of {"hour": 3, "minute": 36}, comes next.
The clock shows {"hour": 8, "minute": 44}
